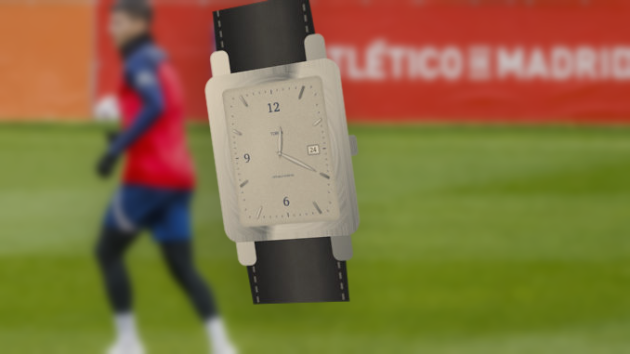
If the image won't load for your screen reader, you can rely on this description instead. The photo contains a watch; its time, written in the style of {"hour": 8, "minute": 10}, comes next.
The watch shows {"hour": 12, "minute": 20}
